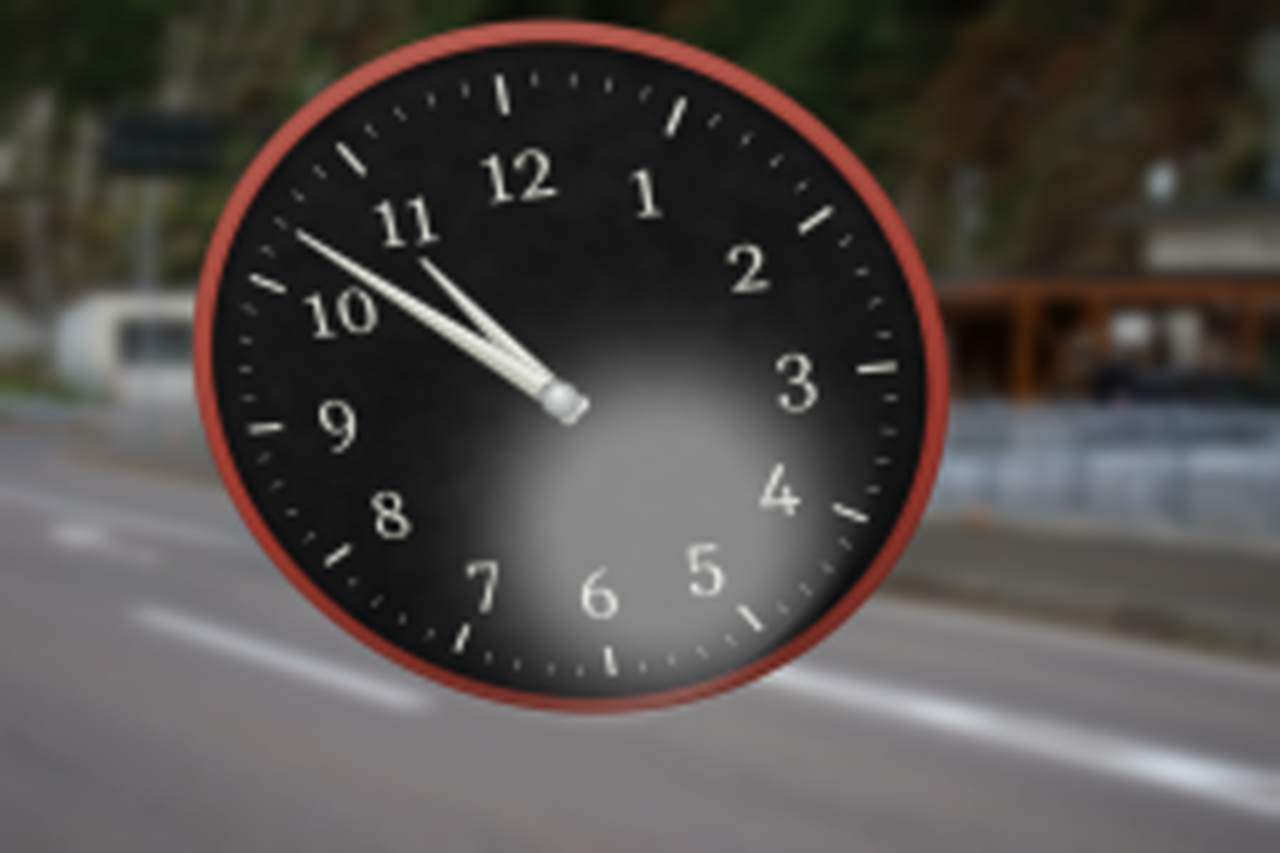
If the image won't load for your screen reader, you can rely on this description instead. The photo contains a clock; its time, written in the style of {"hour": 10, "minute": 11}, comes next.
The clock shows {"hour": 10, "minute": 52}
